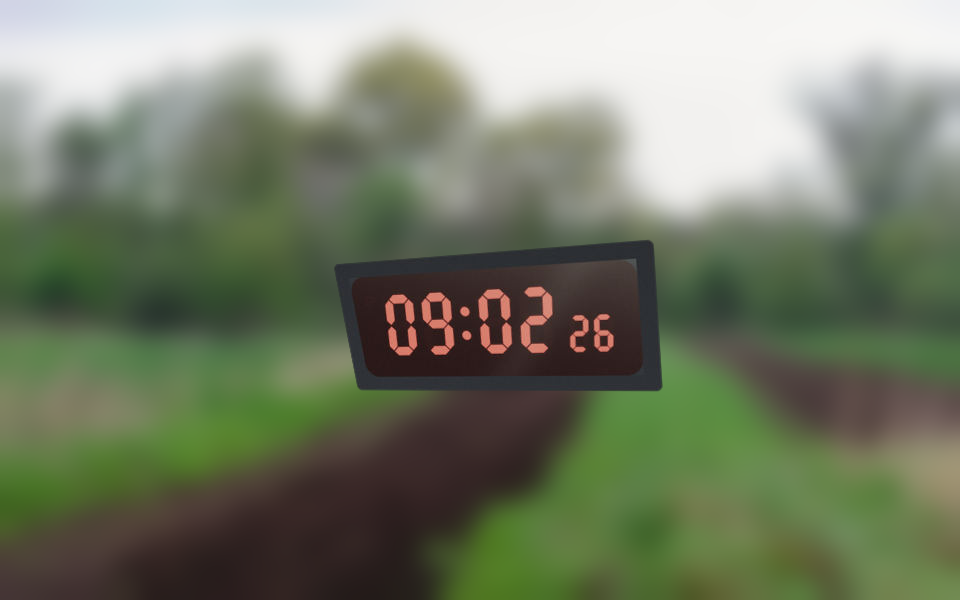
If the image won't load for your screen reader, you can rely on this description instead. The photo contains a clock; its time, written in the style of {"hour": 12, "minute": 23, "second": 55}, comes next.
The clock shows {"hour": 9, "minute": 2, "second": 26}
